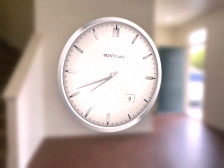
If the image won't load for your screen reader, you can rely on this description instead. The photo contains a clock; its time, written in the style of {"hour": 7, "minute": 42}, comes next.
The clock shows {"hour": 7, "minute": 41}
